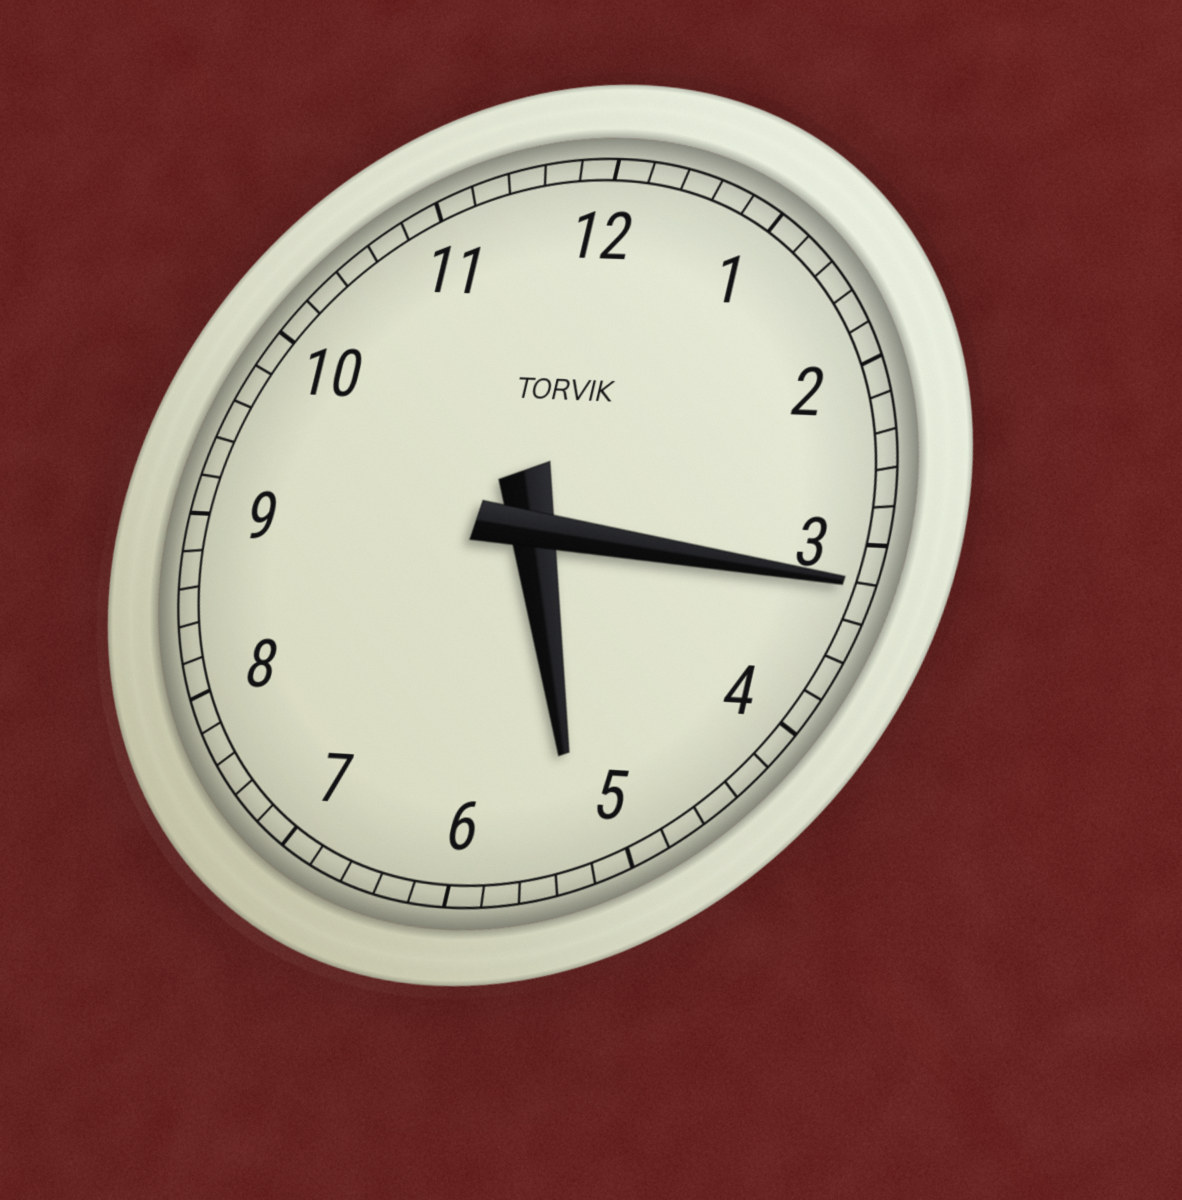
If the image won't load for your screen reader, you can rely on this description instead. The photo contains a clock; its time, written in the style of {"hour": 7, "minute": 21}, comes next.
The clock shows {"hour": 5, "minute": 16}
